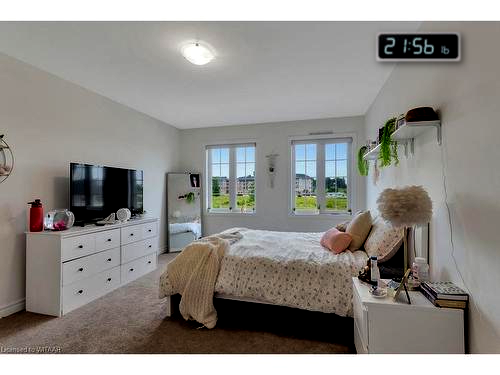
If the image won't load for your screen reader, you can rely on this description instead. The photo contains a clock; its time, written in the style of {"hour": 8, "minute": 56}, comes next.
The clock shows {"hour": 21, "minute": 56}
